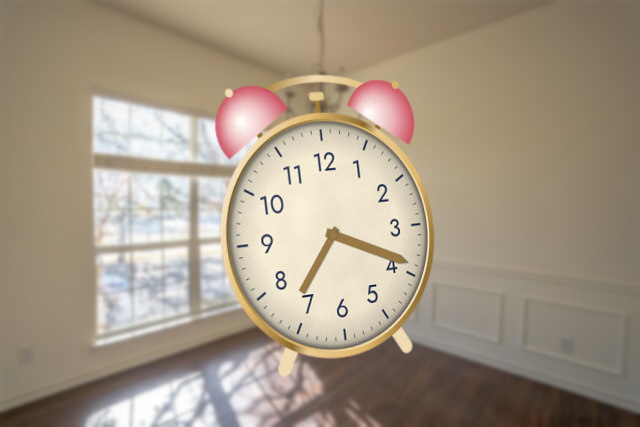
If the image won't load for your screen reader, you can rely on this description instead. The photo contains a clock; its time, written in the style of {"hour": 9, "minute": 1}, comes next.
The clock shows {"hour": 7, "minute": 19}
